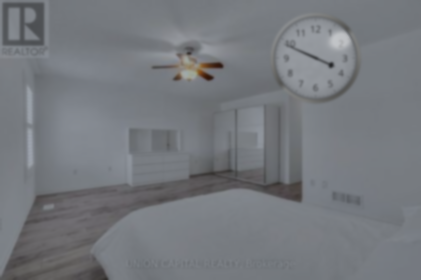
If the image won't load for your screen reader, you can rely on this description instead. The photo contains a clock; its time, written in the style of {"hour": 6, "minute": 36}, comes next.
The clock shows {"hour": 3, "minute": 49}
